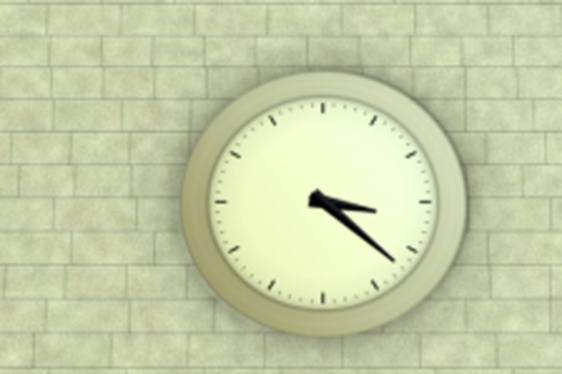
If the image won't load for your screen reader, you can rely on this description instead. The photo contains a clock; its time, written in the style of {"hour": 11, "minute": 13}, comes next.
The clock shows {"hour": 3, "minute": 22}
